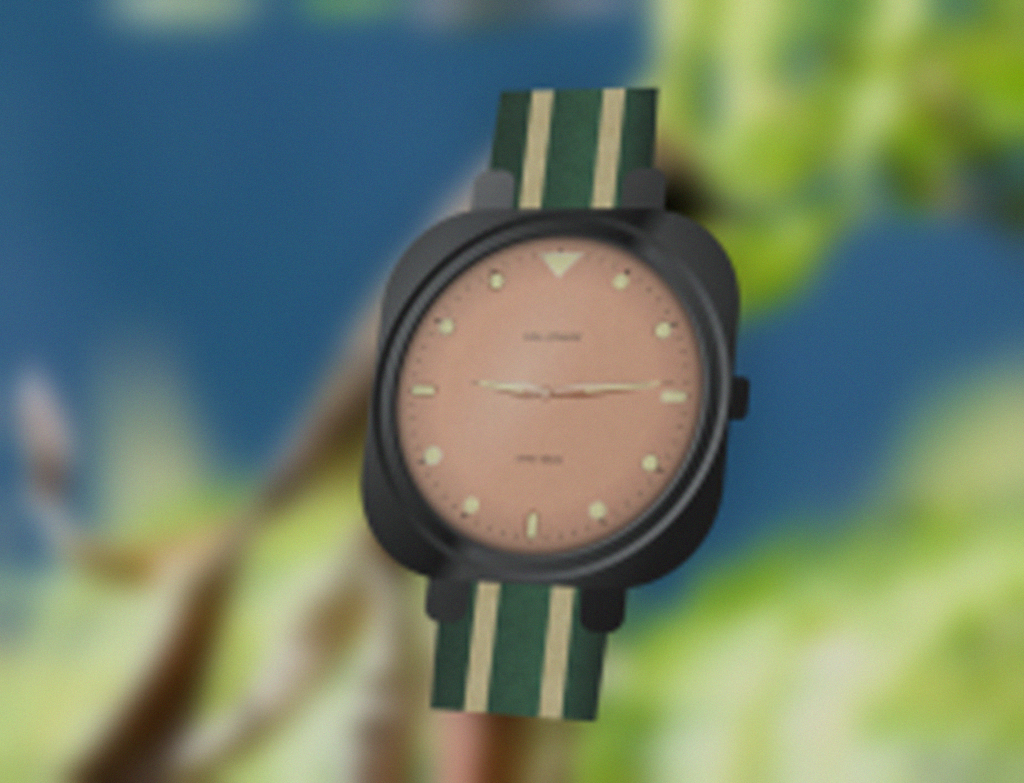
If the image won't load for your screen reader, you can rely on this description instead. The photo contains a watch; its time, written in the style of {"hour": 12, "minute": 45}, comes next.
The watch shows {"hour": 9, "minute": 14}
